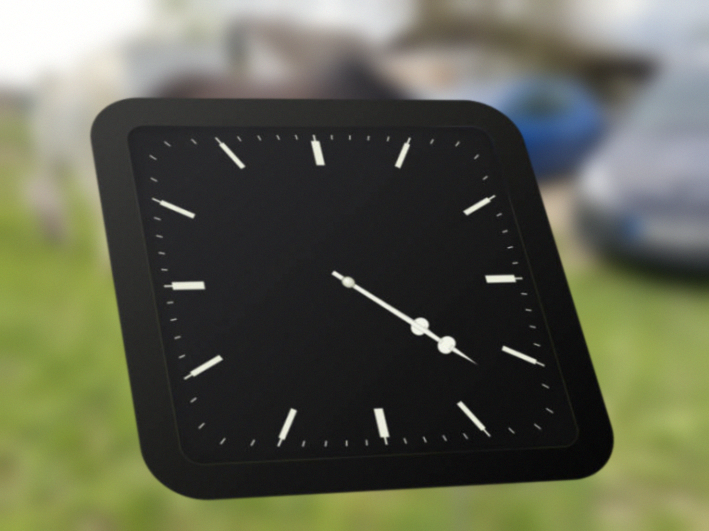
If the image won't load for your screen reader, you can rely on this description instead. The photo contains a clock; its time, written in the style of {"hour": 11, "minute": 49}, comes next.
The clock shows {"hour": 4, "minute": 22}
